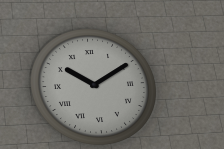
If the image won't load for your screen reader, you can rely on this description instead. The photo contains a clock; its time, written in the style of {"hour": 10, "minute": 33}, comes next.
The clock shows {"hour": 10, "minute": 10}
